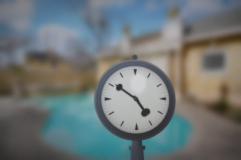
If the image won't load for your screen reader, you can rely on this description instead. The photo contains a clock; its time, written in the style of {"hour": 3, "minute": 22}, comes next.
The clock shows {"hour": 4, "minute": 51}
